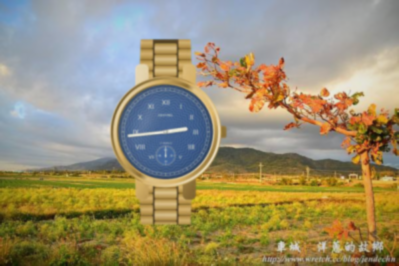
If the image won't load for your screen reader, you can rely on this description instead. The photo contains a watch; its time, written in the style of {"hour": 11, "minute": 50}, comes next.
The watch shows {"hour": 2, "minute": 44}
